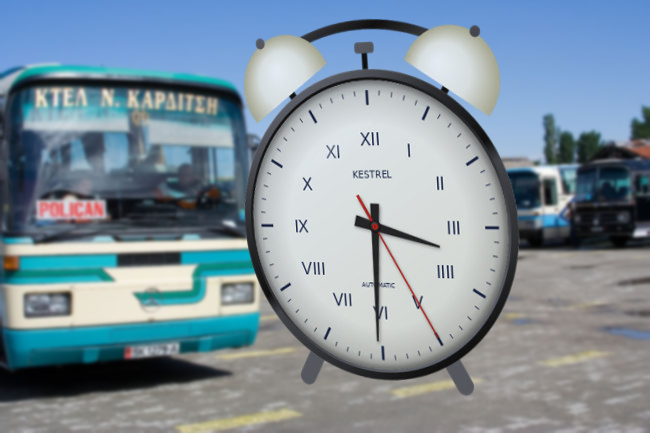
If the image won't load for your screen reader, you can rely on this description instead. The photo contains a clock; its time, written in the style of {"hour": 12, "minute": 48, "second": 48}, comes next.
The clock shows {"hour": 3, "minute": 30, "second": 25}
